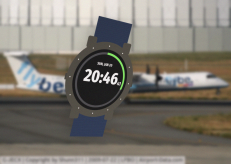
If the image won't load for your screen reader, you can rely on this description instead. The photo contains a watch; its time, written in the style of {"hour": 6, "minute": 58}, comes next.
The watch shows {"hour": 20, "minute": 46}
